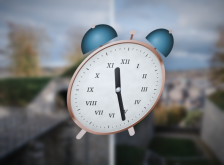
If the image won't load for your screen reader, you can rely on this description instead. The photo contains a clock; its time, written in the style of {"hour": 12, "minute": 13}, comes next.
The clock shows {"hour": 11, "minute": 26}
